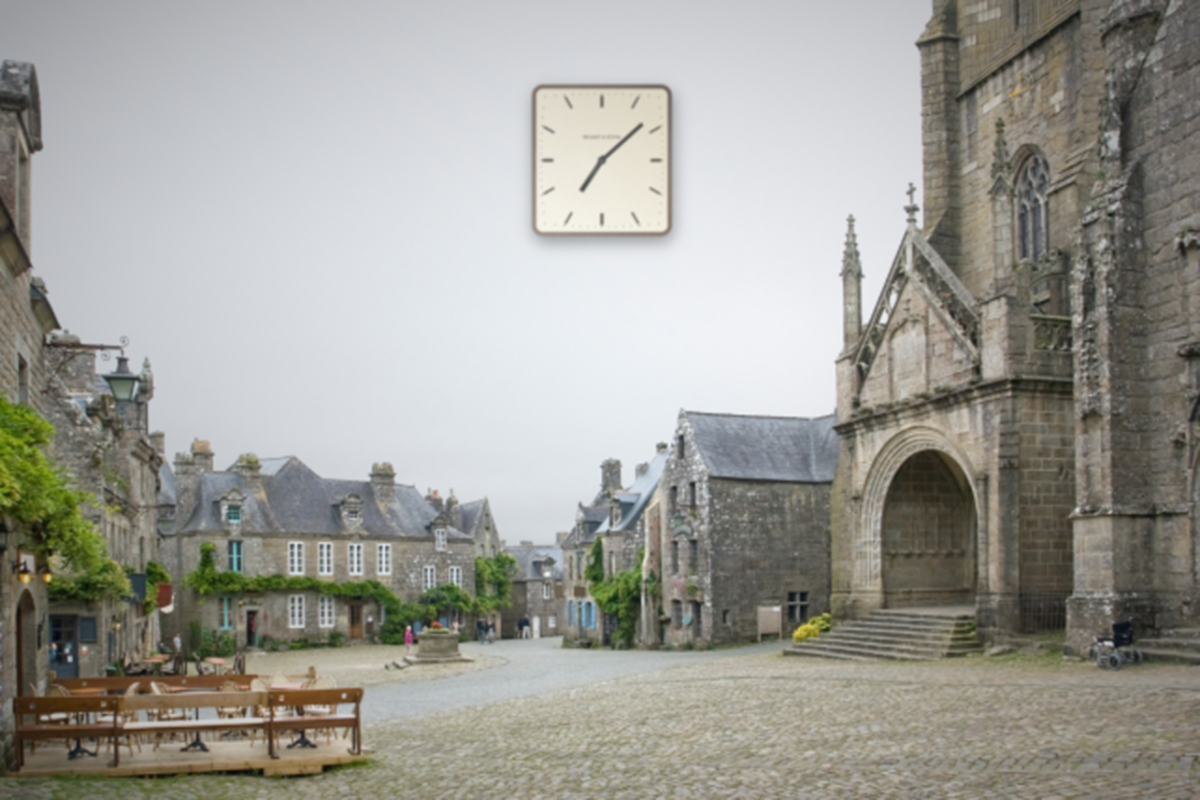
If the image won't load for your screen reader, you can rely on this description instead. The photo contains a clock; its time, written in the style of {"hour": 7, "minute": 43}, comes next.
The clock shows {"hour": 7, "minute": 8}
